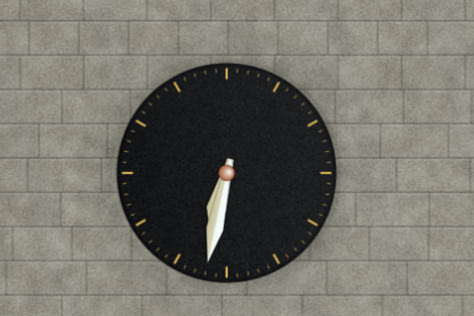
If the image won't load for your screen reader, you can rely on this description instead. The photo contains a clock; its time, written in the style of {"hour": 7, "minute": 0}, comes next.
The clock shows {"hour": 6, "minute": 32}
